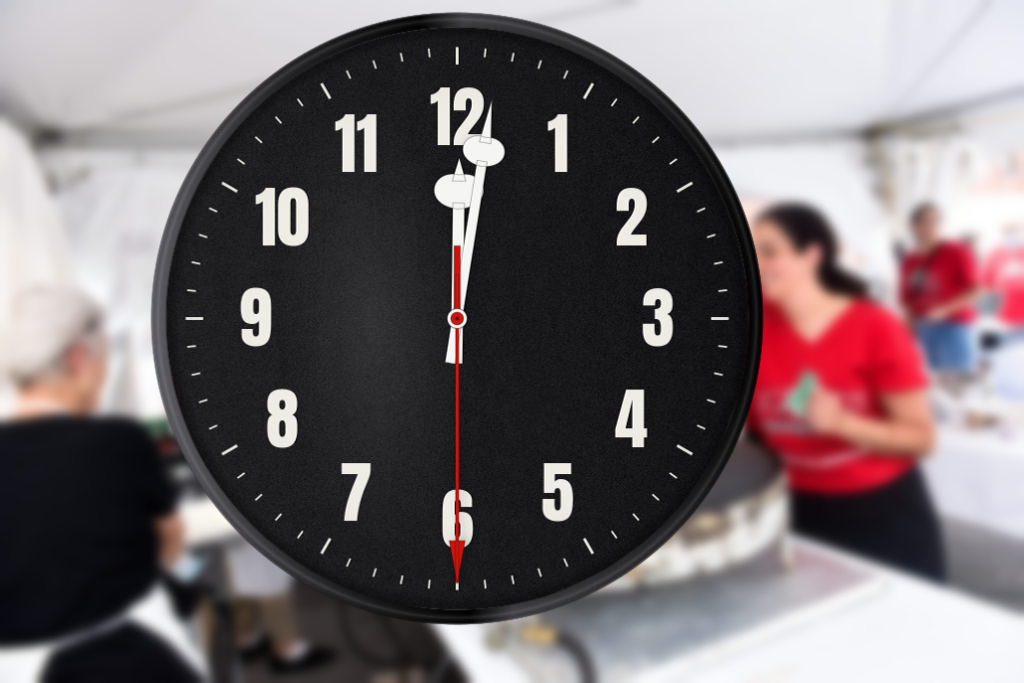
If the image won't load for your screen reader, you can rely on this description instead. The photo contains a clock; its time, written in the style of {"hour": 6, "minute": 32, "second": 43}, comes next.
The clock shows {"hour": 12, "minute": 1, "second": 30}
